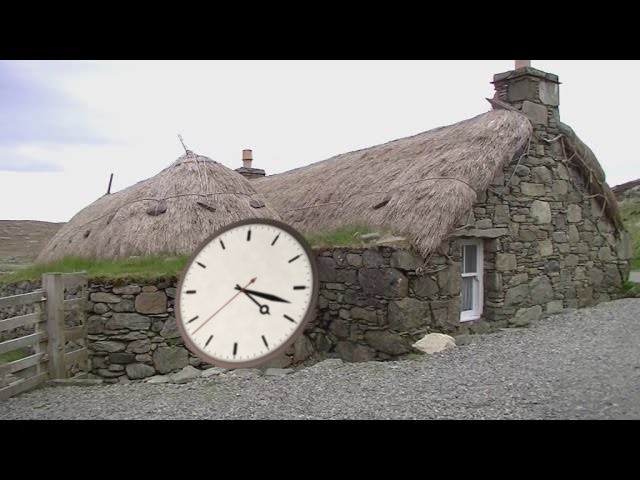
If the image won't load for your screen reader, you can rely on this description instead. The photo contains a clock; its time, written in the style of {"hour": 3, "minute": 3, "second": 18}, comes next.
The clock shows {"hour": 4, "minute": 17, "second": 38}
